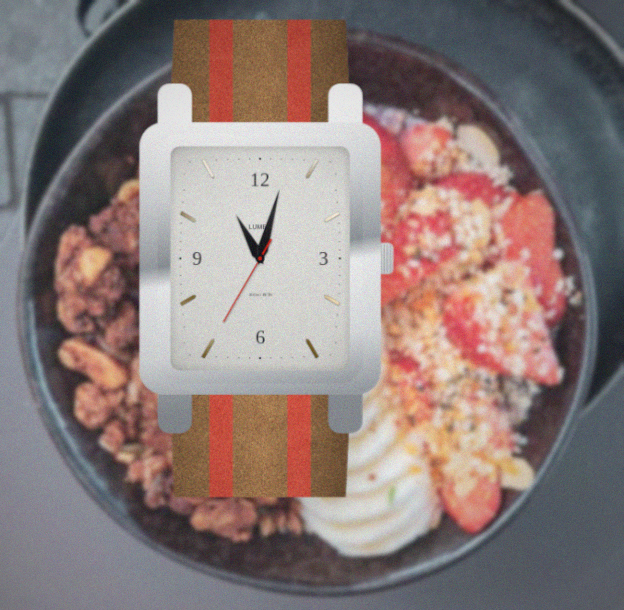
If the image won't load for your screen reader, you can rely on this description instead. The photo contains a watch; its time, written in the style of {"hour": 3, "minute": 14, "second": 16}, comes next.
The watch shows {"hour": 11, "minute": 2, "second": 35}
